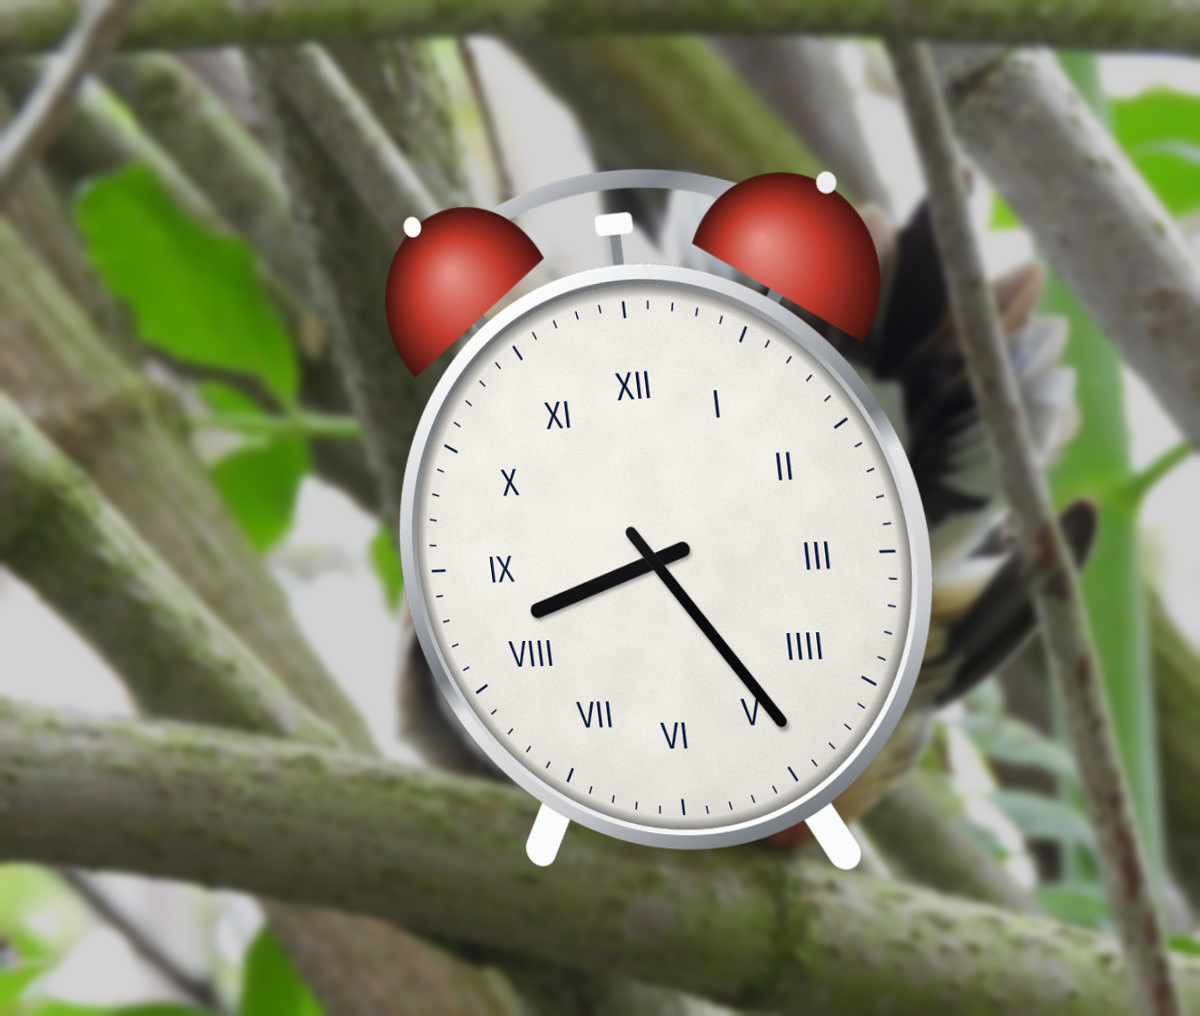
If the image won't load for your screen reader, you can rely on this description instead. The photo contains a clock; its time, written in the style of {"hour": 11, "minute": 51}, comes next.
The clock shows {"hour": 8, "minute": 24}
